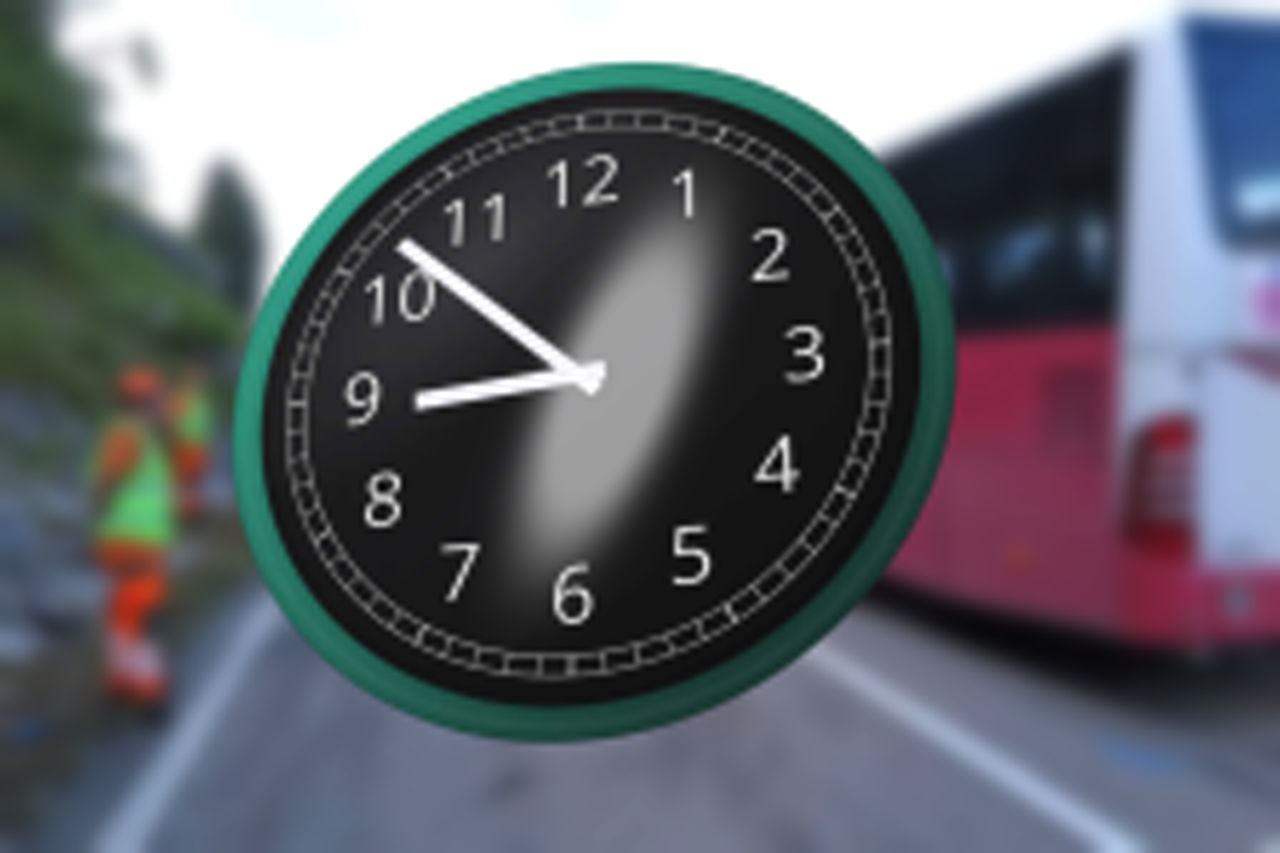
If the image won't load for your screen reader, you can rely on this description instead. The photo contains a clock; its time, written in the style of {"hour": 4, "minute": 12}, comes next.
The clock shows {"hour": 8, "minute": 52}
